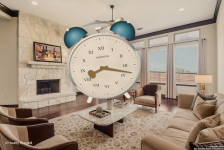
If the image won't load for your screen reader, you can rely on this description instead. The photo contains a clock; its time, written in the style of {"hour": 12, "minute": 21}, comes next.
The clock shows {"hour": 8, "minute": 18}
